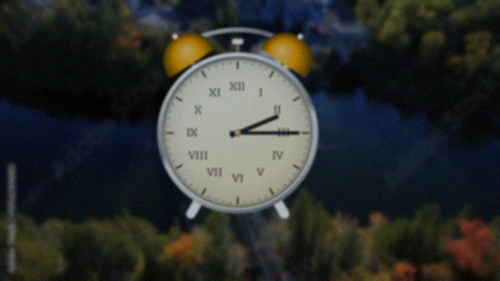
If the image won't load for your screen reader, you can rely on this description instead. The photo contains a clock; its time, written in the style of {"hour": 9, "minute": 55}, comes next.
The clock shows {"hour": 2, "minute": 15}
